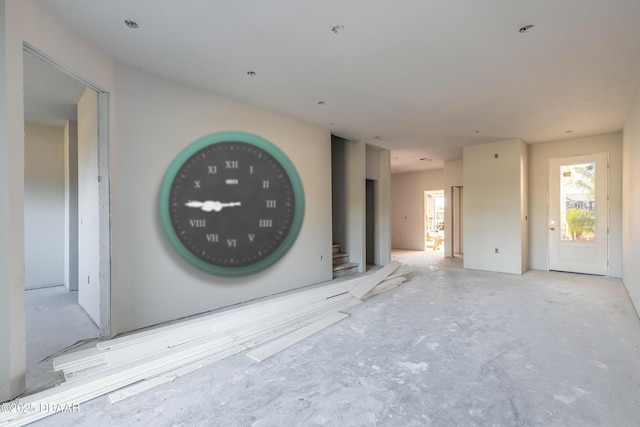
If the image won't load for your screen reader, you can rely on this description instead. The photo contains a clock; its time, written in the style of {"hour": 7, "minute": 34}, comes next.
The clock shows {"hour": 8, "minute": 45}
